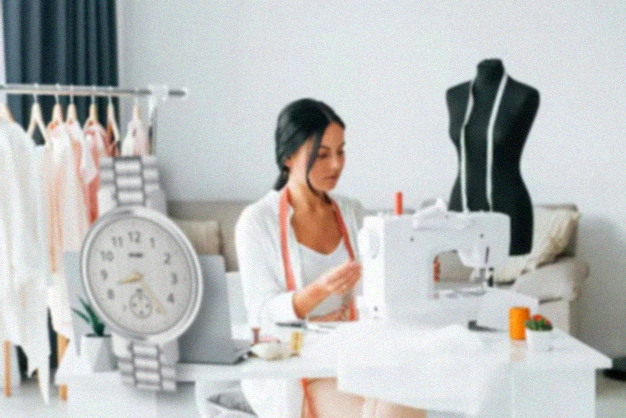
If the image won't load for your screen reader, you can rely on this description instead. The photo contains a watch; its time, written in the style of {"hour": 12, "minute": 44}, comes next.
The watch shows {"hour": 8, "minute": 24}
